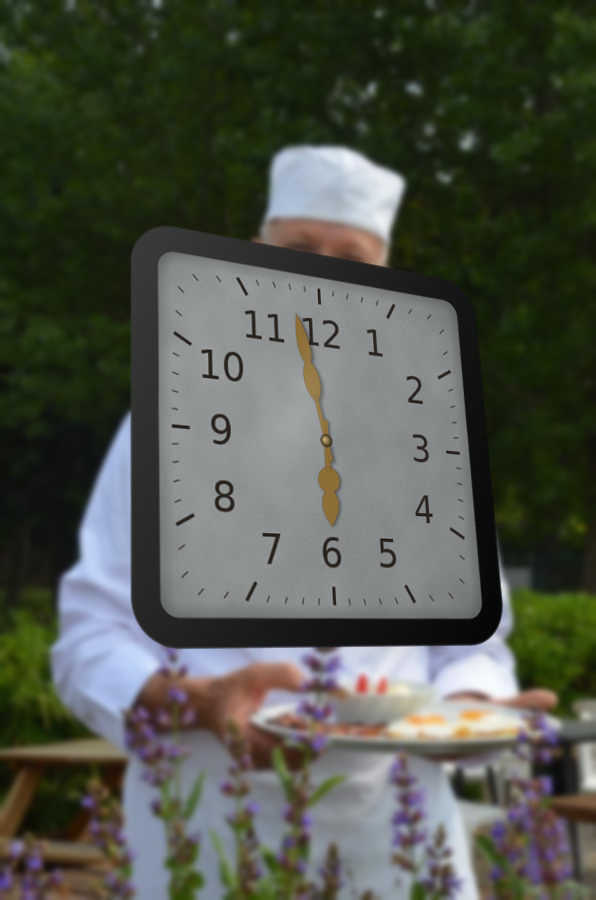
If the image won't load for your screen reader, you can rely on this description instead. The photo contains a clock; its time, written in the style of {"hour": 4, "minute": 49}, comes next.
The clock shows {"hour": 5, "minute": 58}
